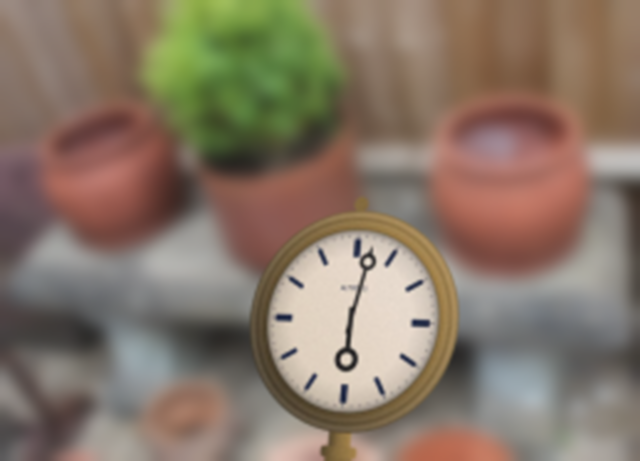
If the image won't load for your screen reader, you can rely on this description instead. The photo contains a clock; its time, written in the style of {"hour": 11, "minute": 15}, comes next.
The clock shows {"hour": 6, "minute": 2}
